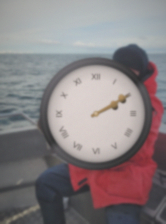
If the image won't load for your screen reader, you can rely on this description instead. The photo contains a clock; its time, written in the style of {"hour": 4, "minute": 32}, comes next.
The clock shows {"hour": 2, "minute": 10}
